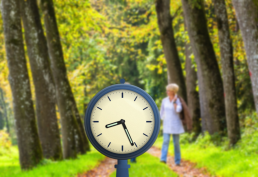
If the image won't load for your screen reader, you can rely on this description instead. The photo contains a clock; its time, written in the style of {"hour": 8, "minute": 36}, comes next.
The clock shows {"hour": 8, "minute": 26}
